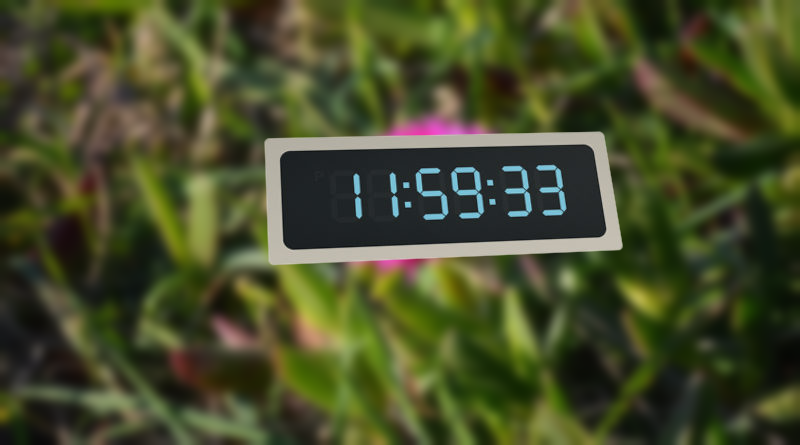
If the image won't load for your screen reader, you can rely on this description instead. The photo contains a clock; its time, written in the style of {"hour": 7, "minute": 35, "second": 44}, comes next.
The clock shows {"hour": 11, "minute": 59, "second": 33}
